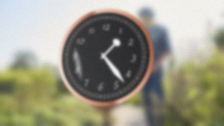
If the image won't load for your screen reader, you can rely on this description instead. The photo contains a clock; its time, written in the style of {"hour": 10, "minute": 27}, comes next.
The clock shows {"hour": 1, "minute": 23}
